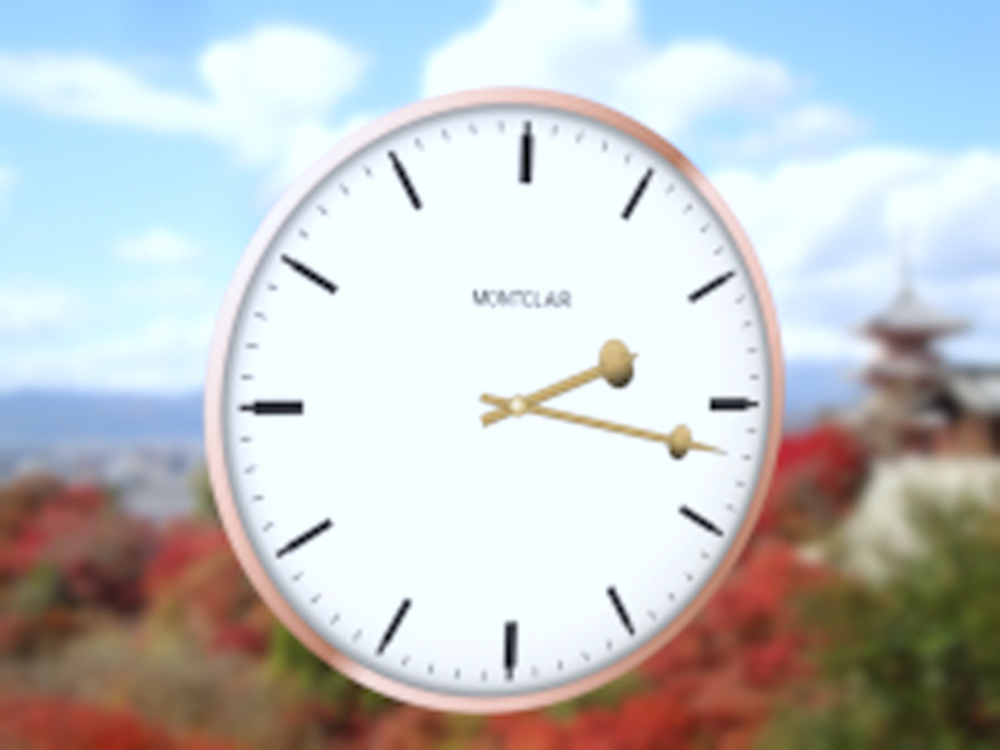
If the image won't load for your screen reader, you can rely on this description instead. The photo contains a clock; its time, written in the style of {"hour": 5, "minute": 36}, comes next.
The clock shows {"hour": 2, "minute": 17}
